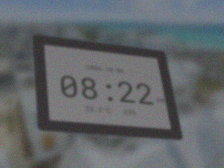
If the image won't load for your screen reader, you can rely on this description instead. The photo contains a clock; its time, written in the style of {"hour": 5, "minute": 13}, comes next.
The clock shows {"hour": 8, "minute": 22}
